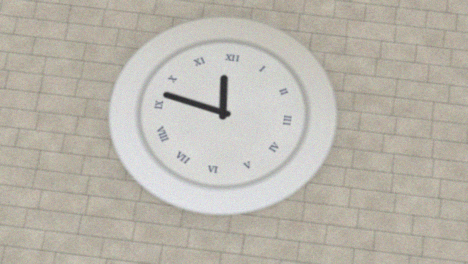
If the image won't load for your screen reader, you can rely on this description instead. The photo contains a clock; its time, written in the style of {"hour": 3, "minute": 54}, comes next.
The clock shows {"hour": 11, "minute": 47}
